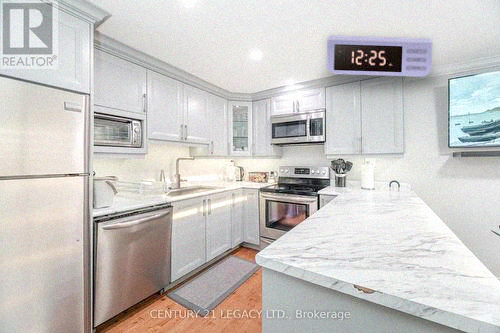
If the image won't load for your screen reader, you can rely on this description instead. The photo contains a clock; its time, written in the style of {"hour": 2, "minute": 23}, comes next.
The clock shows {"hour": 12, "minute": 25}
